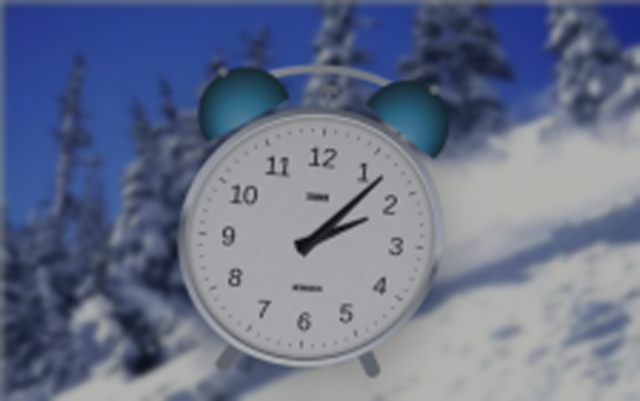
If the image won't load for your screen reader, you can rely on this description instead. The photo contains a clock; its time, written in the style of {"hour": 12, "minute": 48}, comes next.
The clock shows {"hour": 2, "minute": 7}
